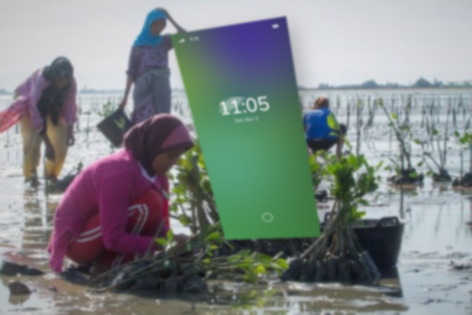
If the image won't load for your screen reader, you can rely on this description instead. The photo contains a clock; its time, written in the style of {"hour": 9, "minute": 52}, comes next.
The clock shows {"hour": 11, "minute": 5}
